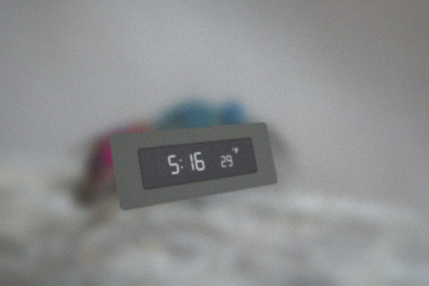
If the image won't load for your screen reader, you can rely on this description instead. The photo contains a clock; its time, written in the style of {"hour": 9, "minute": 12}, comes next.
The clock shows {"hour": 5, "minute": 16}
